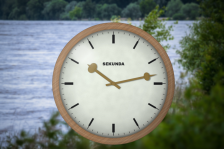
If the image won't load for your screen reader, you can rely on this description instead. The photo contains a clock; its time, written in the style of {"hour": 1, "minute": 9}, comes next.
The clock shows {"hour": 10, "minute": 13}
